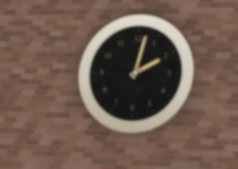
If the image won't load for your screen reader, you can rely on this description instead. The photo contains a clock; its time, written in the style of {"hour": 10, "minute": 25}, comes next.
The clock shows {"hour": 2, "minute": 2}
